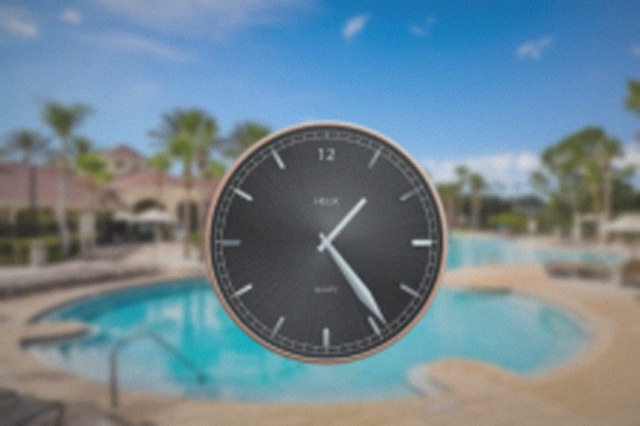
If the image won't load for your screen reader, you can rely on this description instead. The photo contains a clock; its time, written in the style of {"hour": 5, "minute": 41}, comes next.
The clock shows {"hour": 1, "minute": 24}
